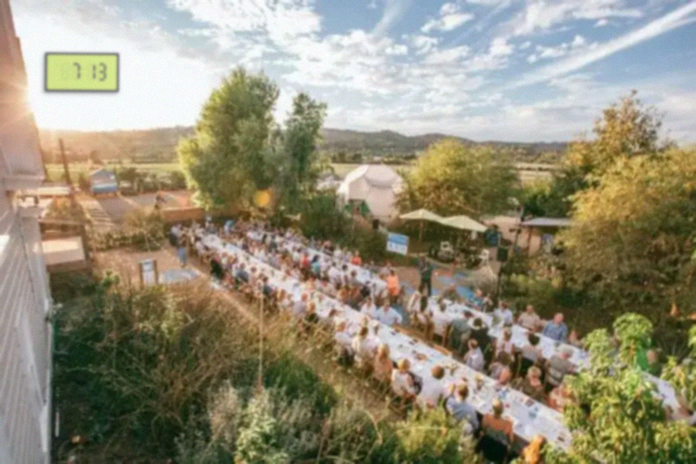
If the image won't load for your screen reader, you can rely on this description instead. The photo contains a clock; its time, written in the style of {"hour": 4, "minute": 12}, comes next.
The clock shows {"hour": 7, "minute": 13}
